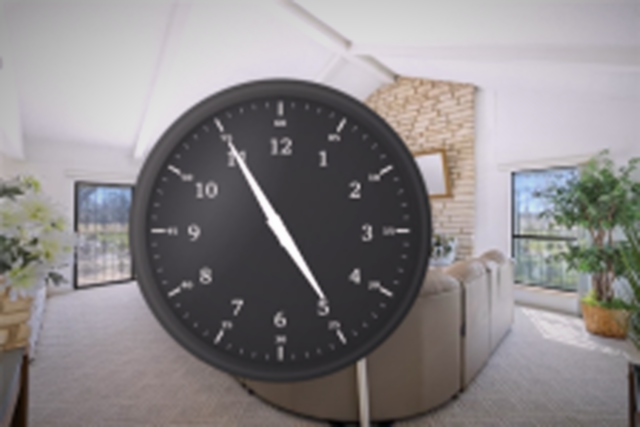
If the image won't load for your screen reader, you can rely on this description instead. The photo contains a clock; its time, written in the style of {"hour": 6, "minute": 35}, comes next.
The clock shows {"hour": 4, "minute": 55}
